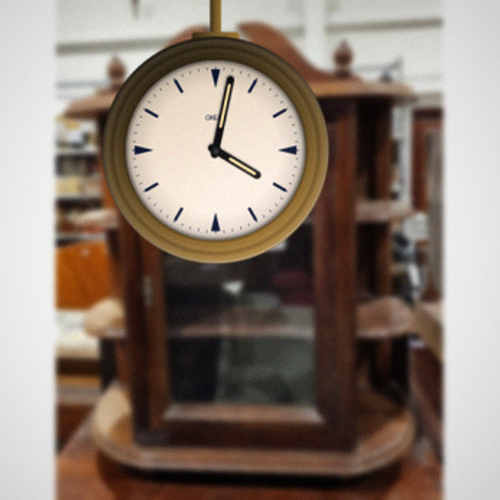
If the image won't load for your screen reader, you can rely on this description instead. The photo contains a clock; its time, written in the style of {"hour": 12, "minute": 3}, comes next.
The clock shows {"hour": 4, "minute": 2}
